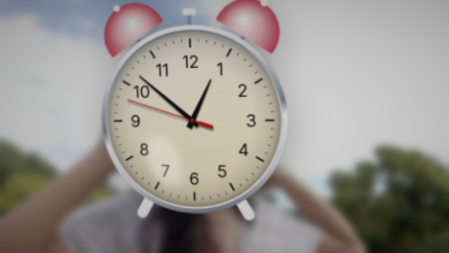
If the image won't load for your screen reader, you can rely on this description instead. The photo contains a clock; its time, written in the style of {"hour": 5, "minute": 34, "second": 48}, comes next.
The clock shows {"hour": 12, "minute": 51, "second": 48}
